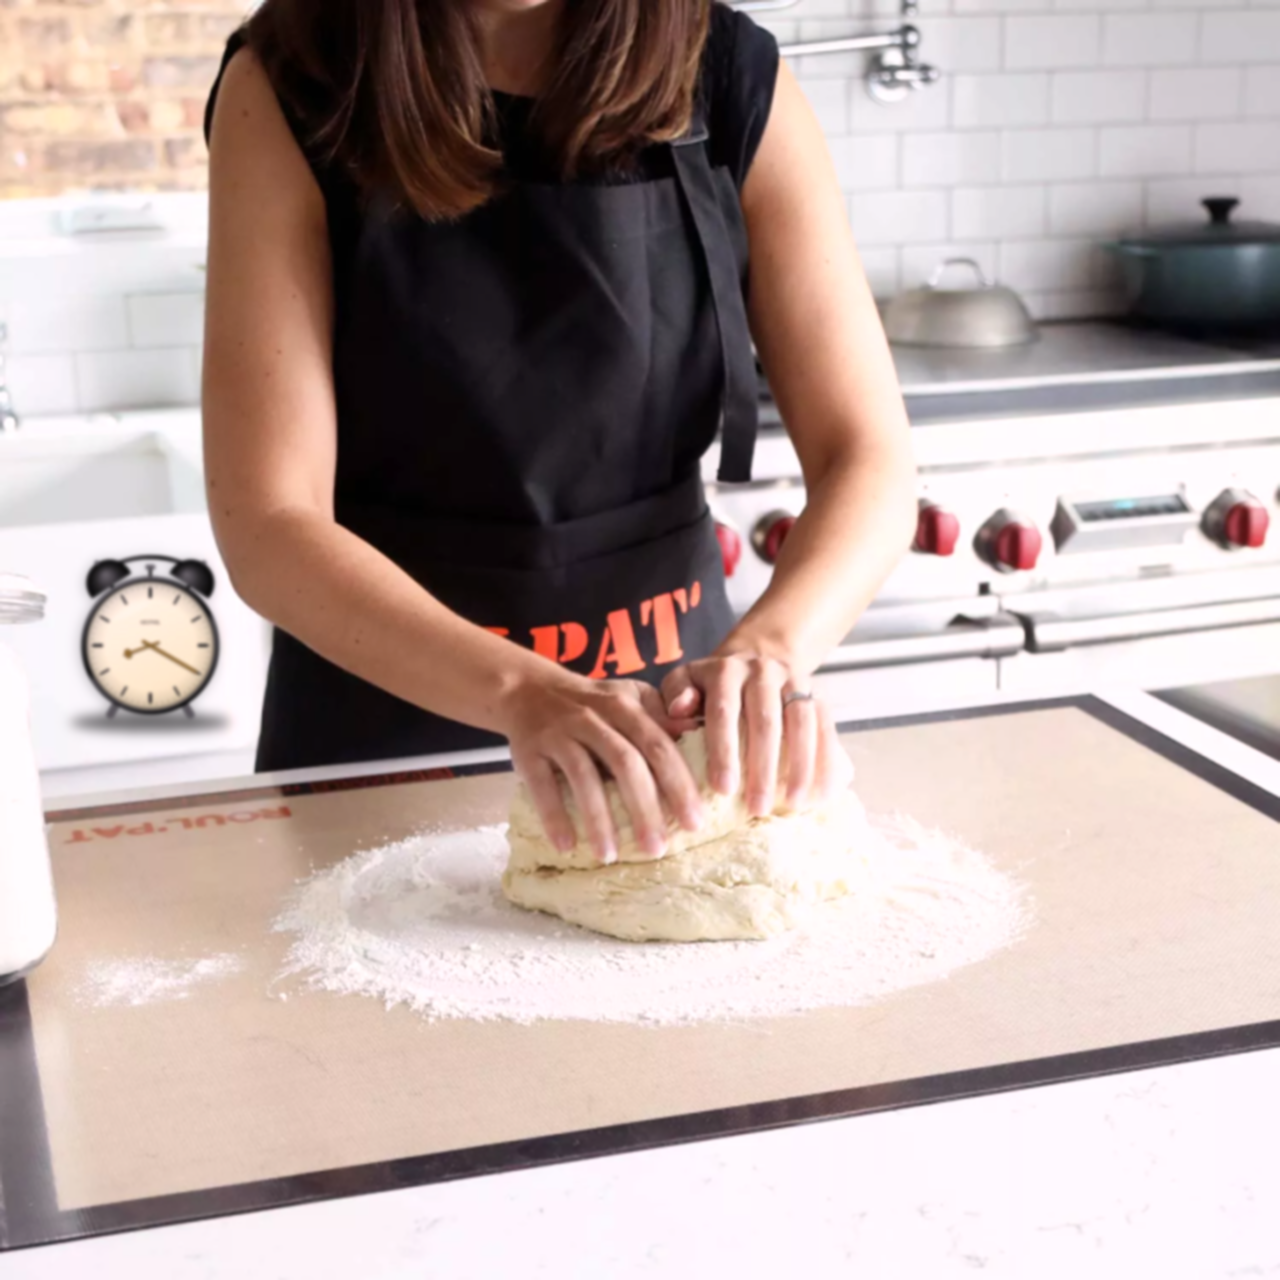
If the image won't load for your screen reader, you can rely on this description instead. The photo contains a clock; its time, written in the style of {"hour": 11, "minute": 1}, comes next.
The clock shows {"hour": 8, "minute": 20}
